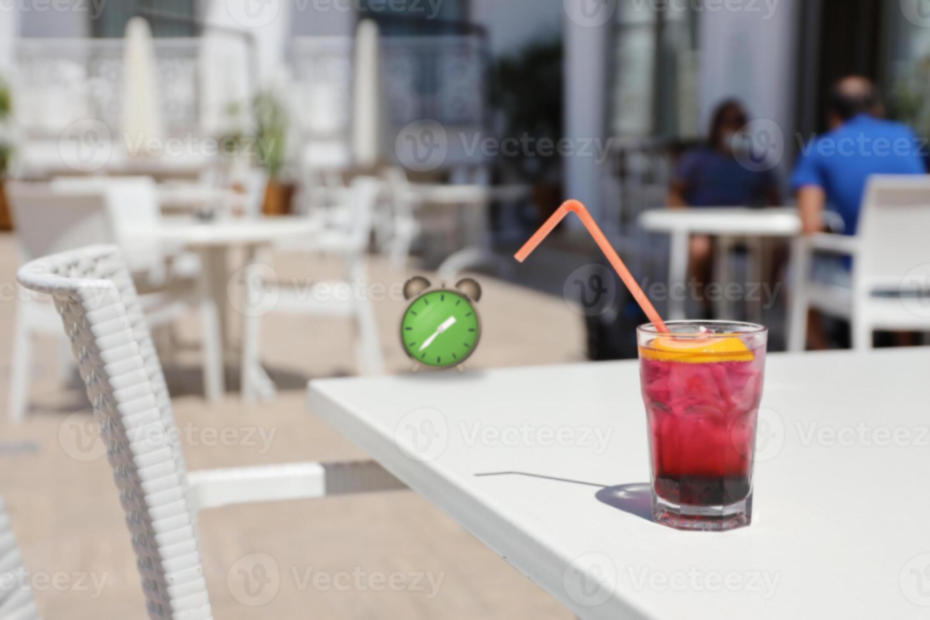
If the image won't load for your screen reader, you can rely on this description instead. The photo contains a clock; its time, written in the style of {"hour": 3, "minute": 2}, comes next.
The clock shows {"hour": 1, "minute": 37}
